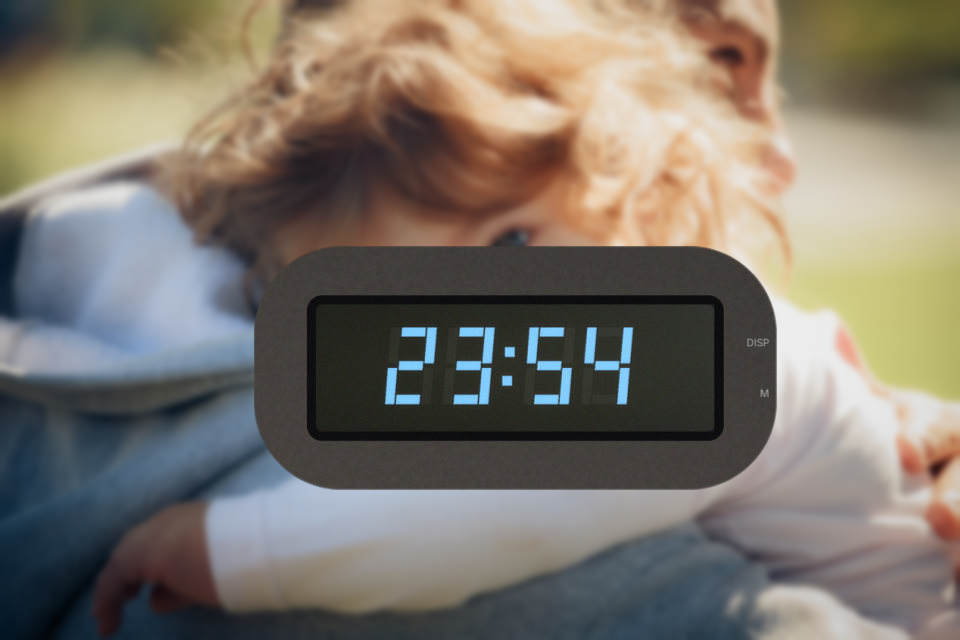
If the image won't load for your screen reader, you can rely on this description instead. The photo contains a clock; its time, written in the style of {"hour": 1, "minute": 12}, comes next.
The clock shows {"hour": 23, "minute": 54}
